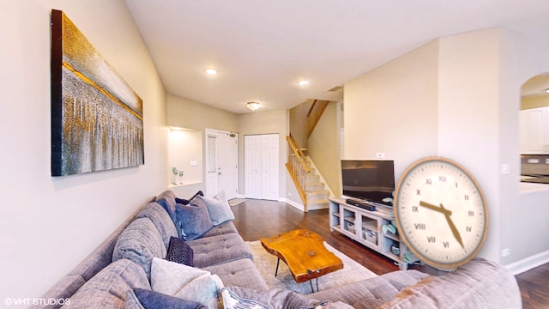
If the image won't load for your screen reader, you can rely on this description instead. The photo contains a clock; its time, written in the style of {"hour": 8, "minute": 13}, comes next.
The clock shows {"hour": 9, "minute": 25}
